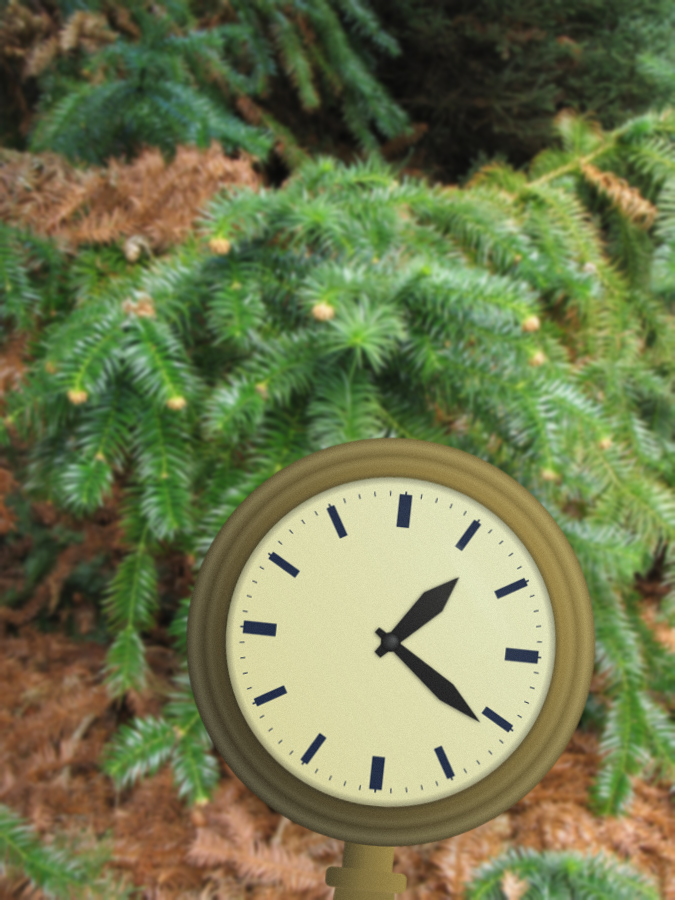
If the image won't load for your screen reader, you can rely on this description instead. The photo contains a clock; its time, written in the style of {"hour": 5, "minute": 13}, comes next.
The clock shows {"hour": 1, "minute": 21}
